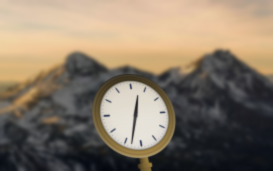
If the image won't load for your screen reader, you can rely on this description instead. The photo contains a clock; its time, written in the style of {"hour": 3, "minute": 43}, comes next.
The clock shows {"hour": 12, "minute": 33}
